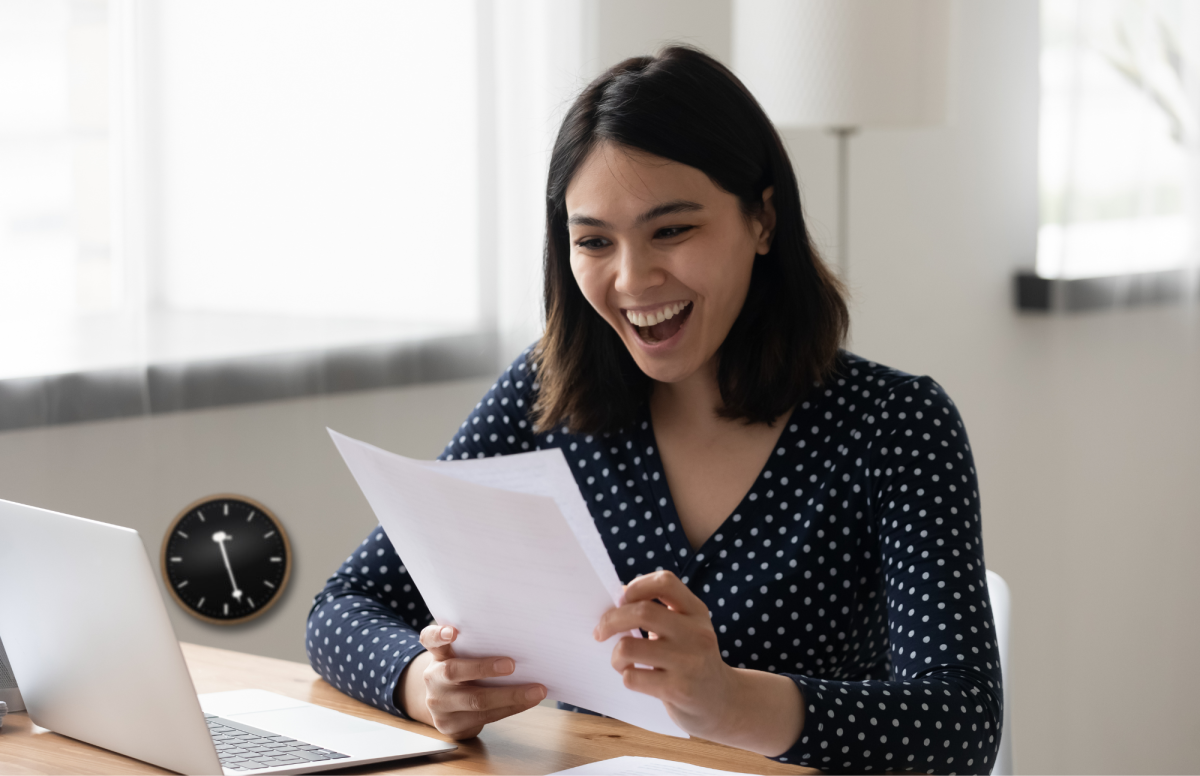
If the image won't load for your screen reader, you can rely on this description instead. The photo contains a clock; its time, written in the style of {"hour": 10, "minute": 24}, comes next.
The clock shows {"hour": 11, "minute": 27}
